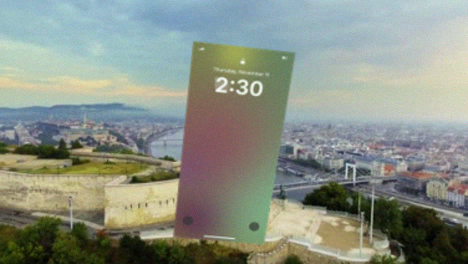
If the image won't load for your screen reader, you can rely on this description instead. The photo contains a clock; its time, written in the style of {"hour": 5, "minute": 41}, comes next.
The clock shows {"hour": 2, "minute": 30}
